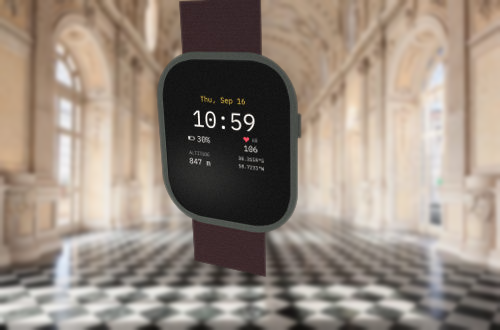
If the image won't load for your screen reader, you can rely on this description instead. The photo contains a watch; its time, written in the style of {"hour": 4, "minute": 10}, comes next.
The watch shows {"hour": 10, "minute": 59}
